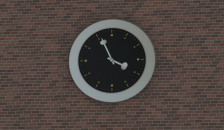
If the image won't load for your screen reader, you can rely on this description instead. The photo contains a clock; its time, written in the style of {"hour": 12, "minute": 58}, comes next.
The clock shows {"hour": 3, "minute": 56}
